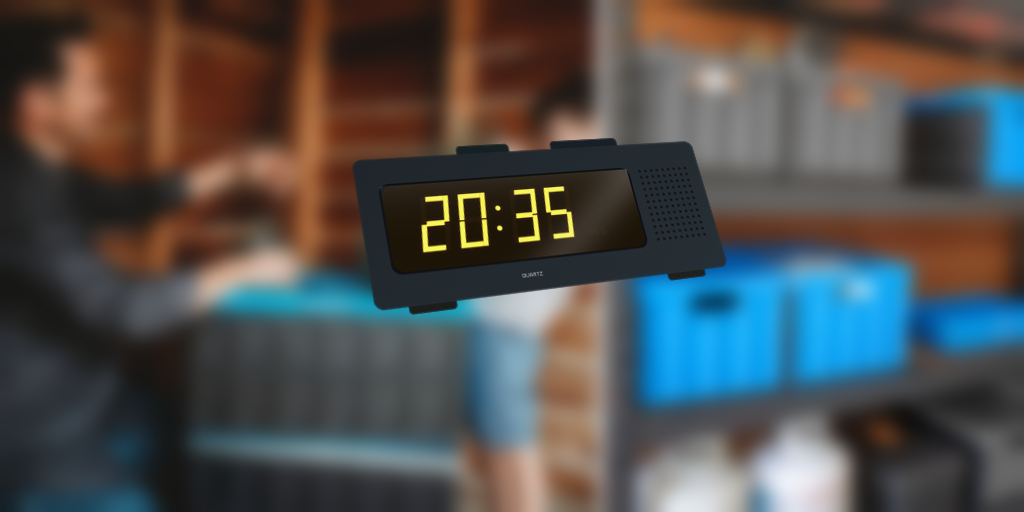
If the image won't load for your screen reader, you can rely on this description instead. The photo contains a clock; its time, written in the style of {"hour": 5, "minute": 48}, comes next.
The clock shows {"hour": 20, "minute": 35}
